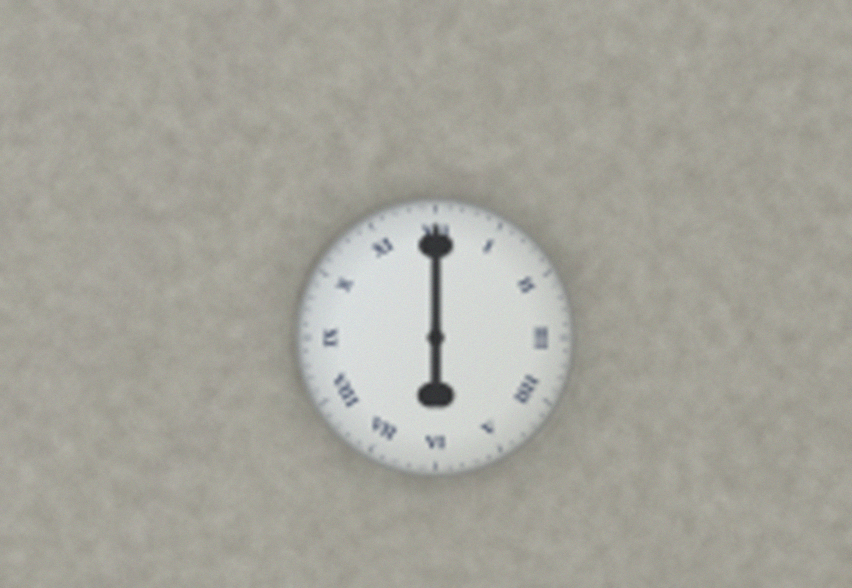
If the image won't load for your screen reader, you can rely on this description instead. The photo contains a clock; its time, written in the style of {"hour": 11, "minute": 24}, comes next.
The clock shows {"hour": 6, "minute": 0}
